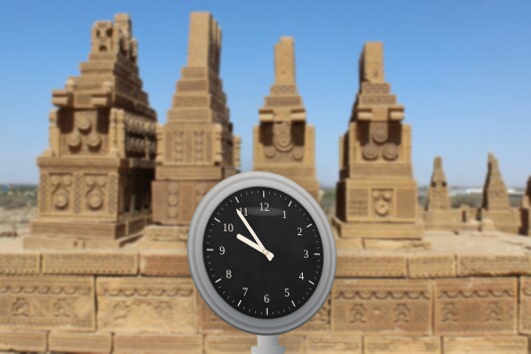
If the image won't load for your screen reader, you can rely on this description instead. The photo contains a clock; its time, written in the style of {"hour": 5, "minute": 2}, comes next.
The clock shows {"hour": 9, "minute": 54}
